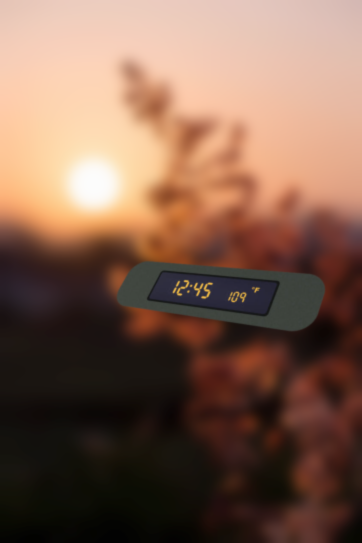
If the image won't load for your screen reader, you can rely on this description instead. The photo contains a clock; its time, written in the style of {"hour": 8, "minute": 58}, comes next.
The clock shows {"hour": 12, "minute": 45}
